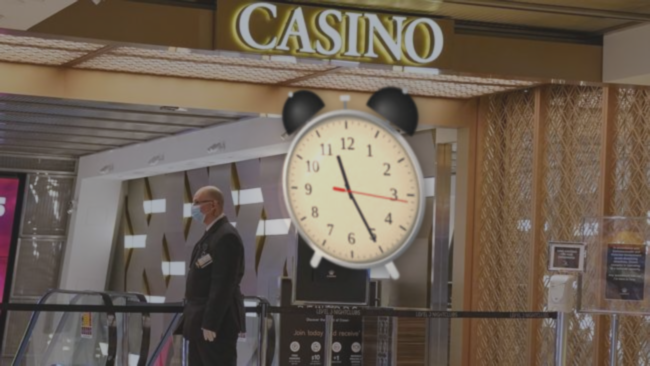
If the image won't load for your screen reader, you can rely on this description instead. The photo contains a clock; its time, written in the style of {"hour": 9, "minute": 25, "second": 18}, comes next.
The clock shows {"hour": 11, "minute": 25, "second": 16}
